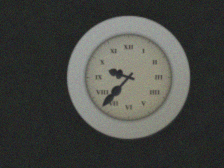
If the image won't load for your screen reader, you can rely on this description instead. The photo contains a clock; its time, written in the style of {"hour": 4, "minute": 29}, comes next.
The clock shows {"hour": 9, "minute": 37}
